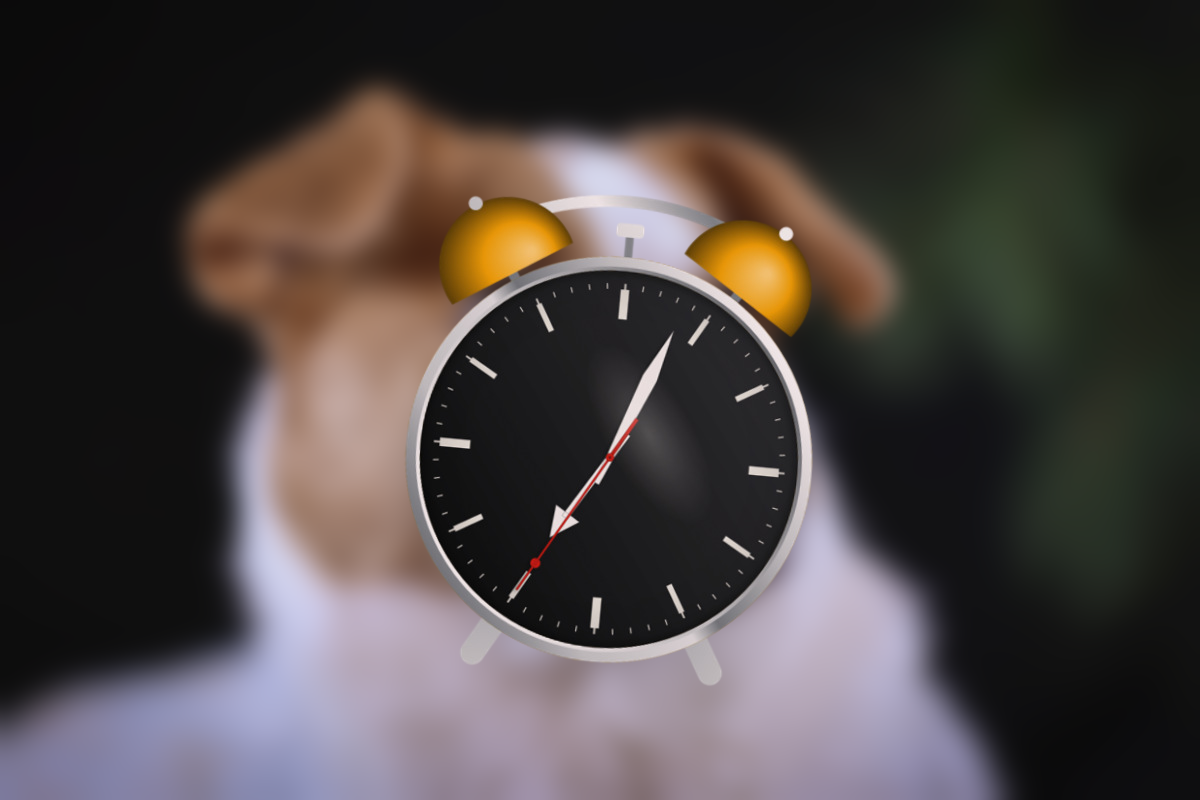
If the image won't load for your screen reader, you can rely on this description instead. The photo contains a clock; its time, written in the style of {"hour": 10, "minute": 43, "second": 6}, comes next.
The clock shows {"hour": 7, "minute": 3, "second": 35}
